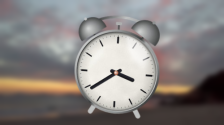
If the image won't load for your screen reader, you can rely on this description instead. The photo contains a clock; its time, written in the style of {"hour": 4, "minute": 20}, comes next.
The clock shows {"hour": 3, "minute": 39}
